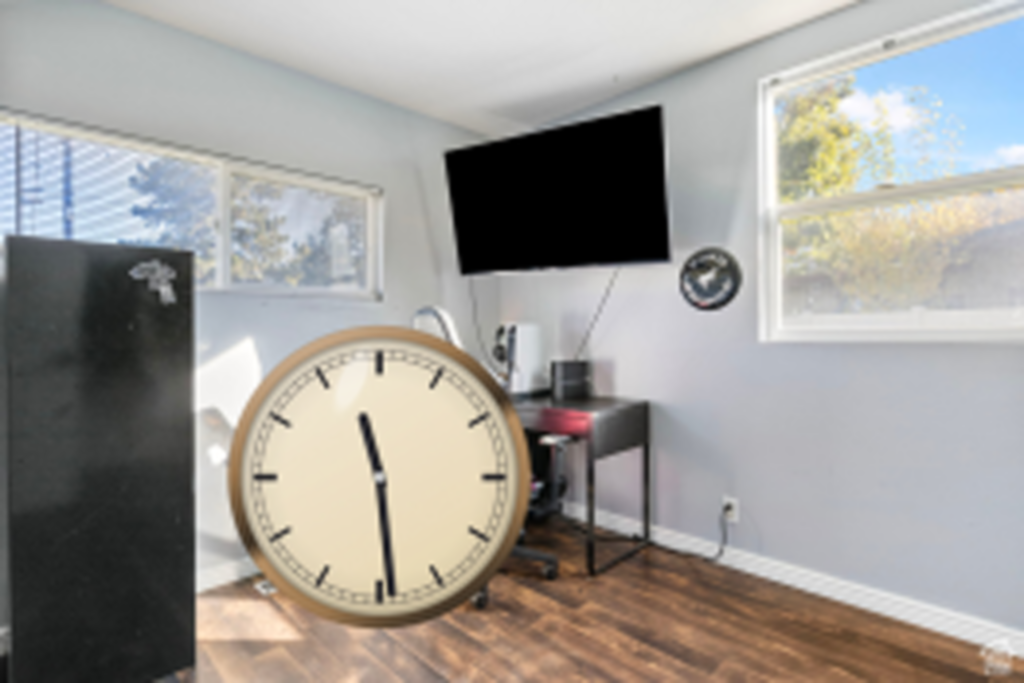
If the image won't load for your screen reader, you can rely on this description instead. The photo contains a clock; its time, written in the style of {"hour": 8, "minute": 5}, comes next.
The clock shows {"hour": 11, "minute": 29}
